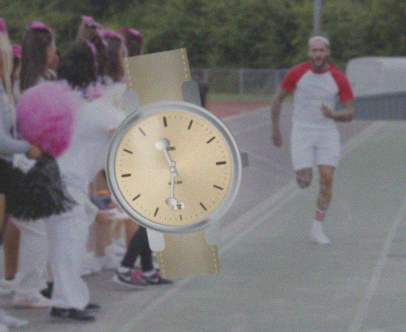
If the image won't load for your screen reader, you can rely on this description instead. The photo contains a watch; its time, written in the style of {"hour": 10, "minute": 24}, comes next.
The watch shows {"hour": 11, "minute": 32}
